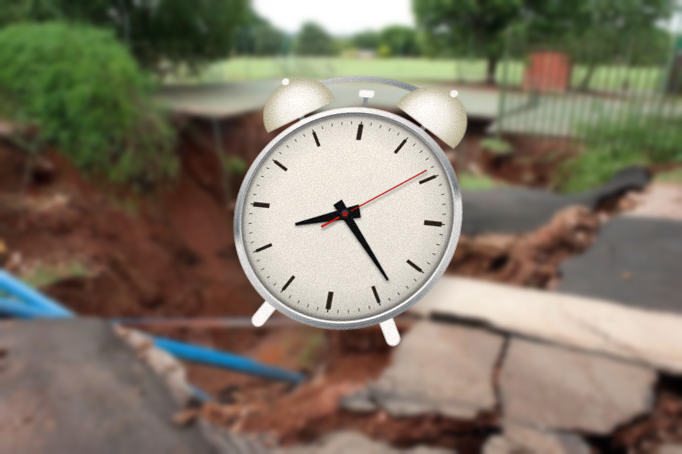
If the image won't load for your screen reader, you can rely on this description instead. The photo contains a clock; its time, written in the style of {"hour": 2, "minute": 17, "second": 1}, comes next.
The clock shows {"hour": 8, "minute": 23, "second": 9}
